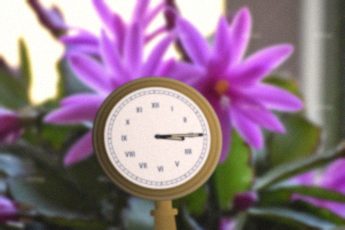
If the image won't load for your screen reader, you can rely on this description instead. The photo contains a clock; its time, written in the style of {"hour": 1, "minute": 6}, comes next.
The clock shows {"hour": 3, "minute": 15}
